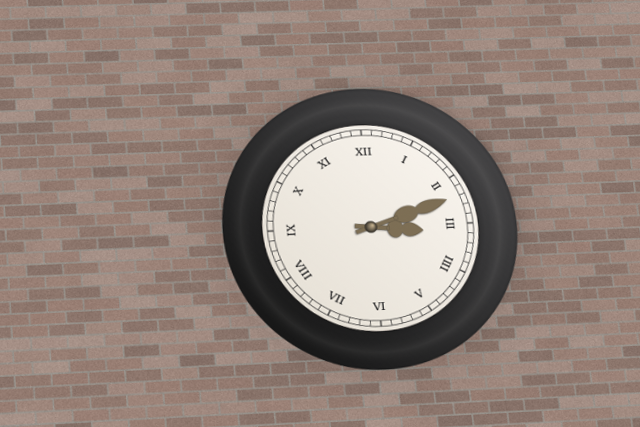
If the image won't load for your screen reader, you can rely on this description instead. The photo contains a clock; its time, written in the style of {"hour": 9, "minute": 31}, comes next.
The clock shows {"hour": 3, "minute": 12}
